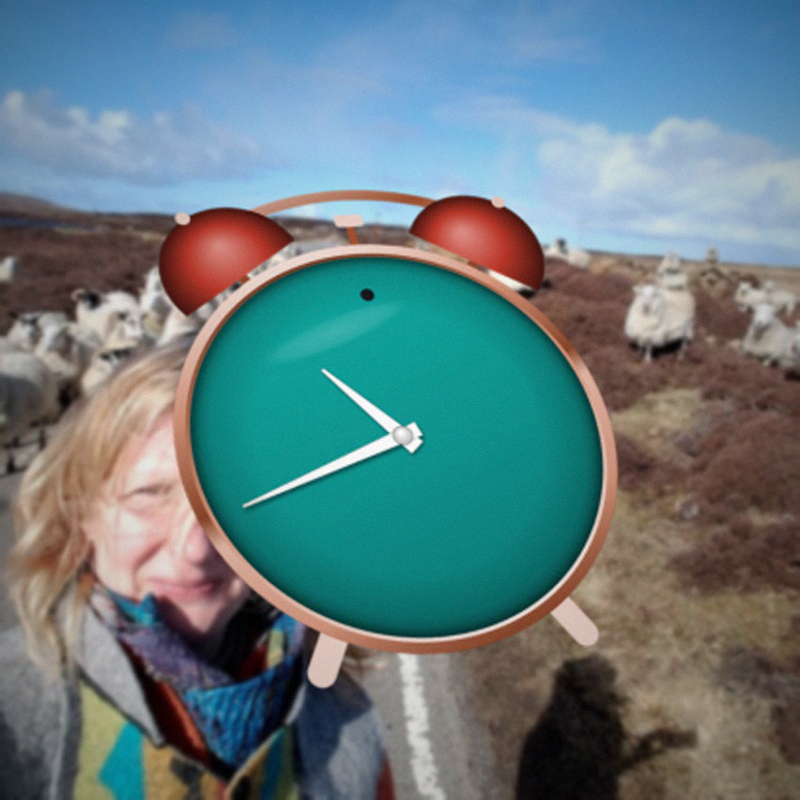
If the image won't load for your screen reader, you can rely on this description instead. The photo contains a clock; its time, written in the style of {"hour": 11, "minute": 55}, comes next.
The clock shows {"hour": 10, "minute": 42}
